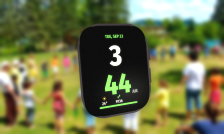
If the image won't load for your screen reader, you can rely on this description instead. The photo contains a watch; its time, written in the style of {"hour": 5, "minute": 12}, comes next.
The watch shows {"hour": 3, "minute": 44}
